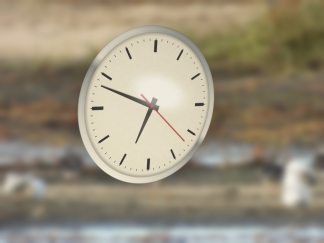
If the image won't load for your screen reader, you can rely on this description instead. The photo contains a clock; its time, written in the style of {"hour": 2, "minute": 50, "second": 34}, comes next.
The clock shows {"hour": 6, "minute": 48, "second": 22}
